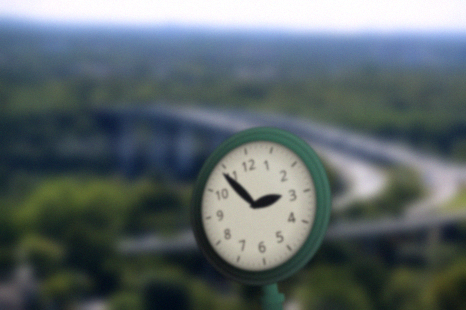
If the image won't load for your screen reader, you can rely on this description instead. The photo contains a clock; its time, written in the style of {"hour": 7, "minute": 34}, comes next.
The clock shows {"hour": 2, "minute": 54}
